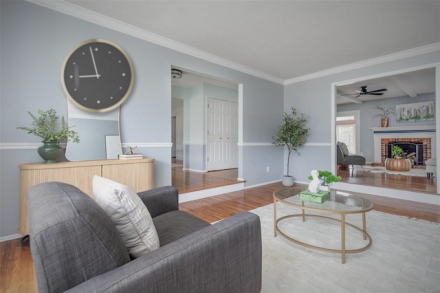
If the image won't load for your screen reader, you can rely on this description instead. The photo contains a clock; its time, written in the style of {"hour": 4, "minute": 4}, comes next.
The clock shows {"hour": 8, "minute": 58}
